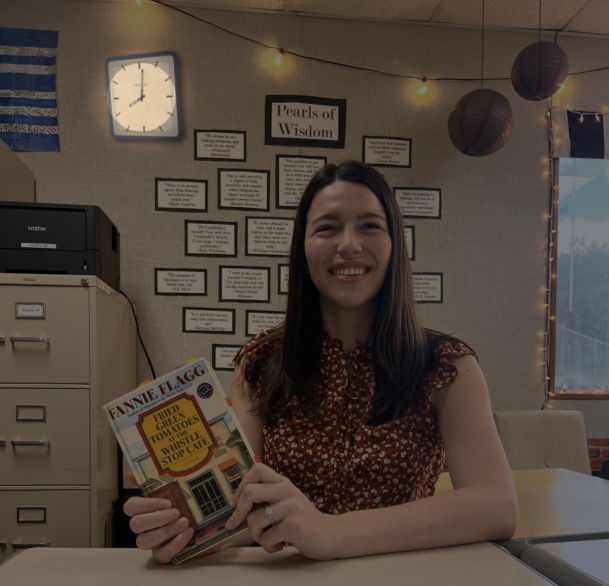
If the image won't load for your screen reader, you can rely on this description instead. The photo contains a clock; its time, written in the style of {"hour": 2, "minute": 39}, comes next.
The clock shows {"hour": 8, "minute": 1}
